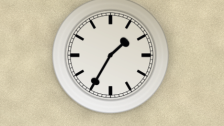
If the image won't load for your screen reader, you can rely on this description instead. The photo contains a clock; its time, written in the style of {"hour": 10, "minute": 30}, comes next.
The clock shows {"hour": 1, "minute": 35}
